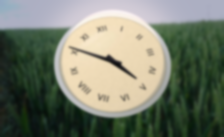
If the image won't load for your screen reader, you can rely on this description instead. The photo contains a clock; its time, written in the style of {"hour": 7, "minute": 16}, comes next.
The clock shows {"hour": 4, "minute": 51}
